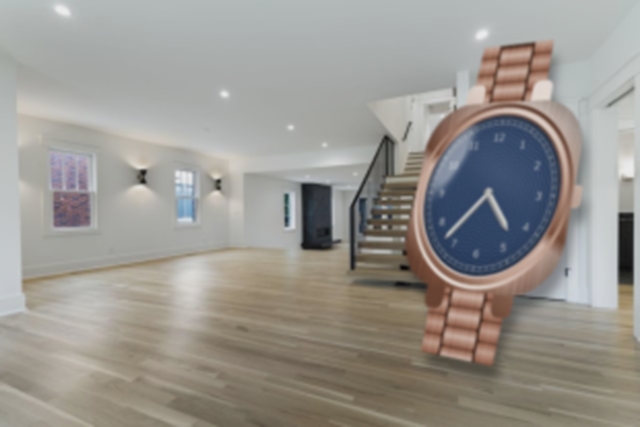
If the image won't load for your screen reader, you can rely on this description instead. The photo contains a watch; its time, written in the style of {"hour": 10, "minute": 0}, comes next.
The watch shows {"hour": 4, "minute": 37}
